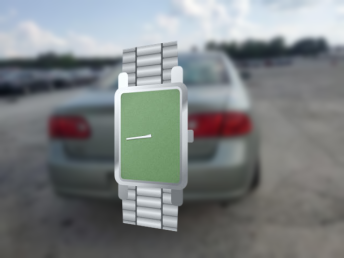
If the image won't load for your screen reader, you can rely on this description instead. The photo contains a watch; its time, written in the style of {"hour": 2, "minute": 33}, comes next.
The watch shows {"hour": 8, "minute": 44}
